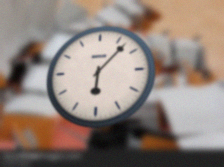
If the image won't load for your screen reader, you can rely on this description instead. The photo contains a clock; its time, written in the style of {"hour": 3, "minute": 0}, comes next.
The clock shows {"hour": 6, "minute": 7}
